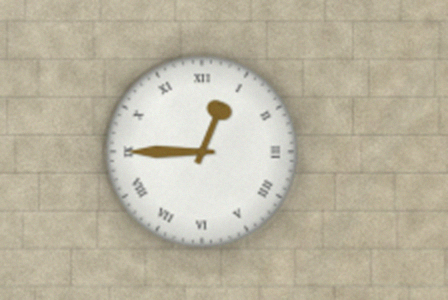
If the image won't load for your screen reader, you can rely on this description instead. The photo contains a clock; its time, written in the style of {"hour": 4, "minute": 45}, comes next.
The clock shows {"hour": 12, "minute": 45}
